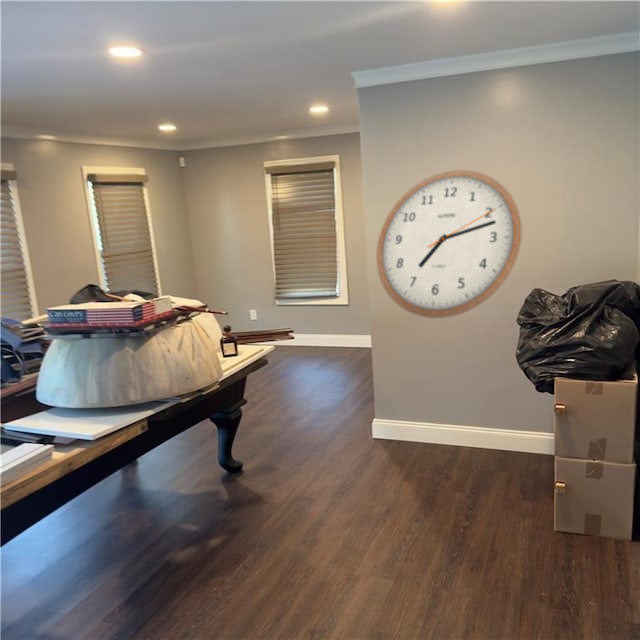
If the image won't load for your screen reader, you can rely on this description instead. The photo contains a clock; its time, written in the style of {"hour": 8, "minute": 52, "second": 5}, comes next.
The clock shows {"hour": 7, "minute": 12, "second": 10}
